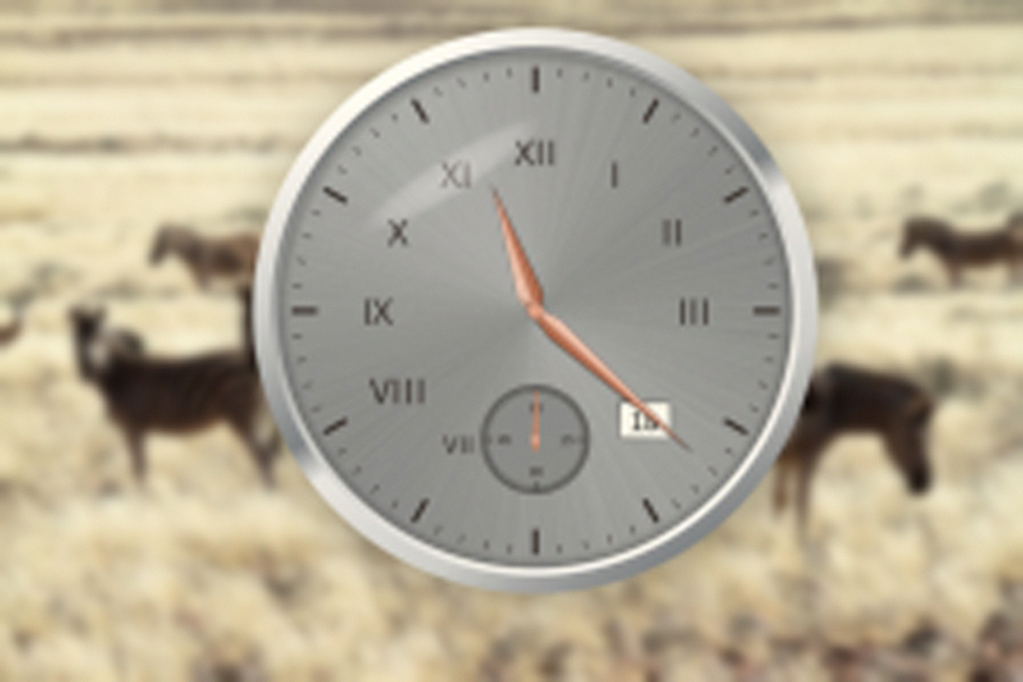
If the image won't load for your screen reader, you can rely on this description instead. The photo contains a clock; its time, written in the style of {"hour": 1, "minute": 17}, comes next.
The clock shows {"hour": 11, "minute": 22}
